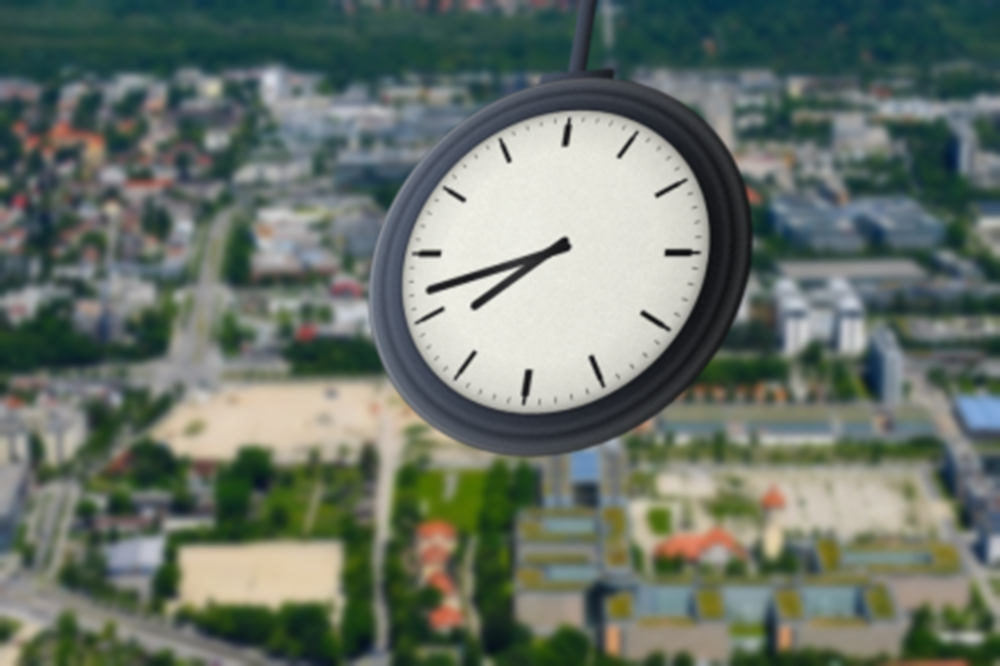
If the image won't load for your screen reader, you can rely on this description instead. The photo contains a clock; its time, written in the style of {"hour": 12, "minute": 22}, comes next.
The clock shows {"hour": 7, "minute": 42}
